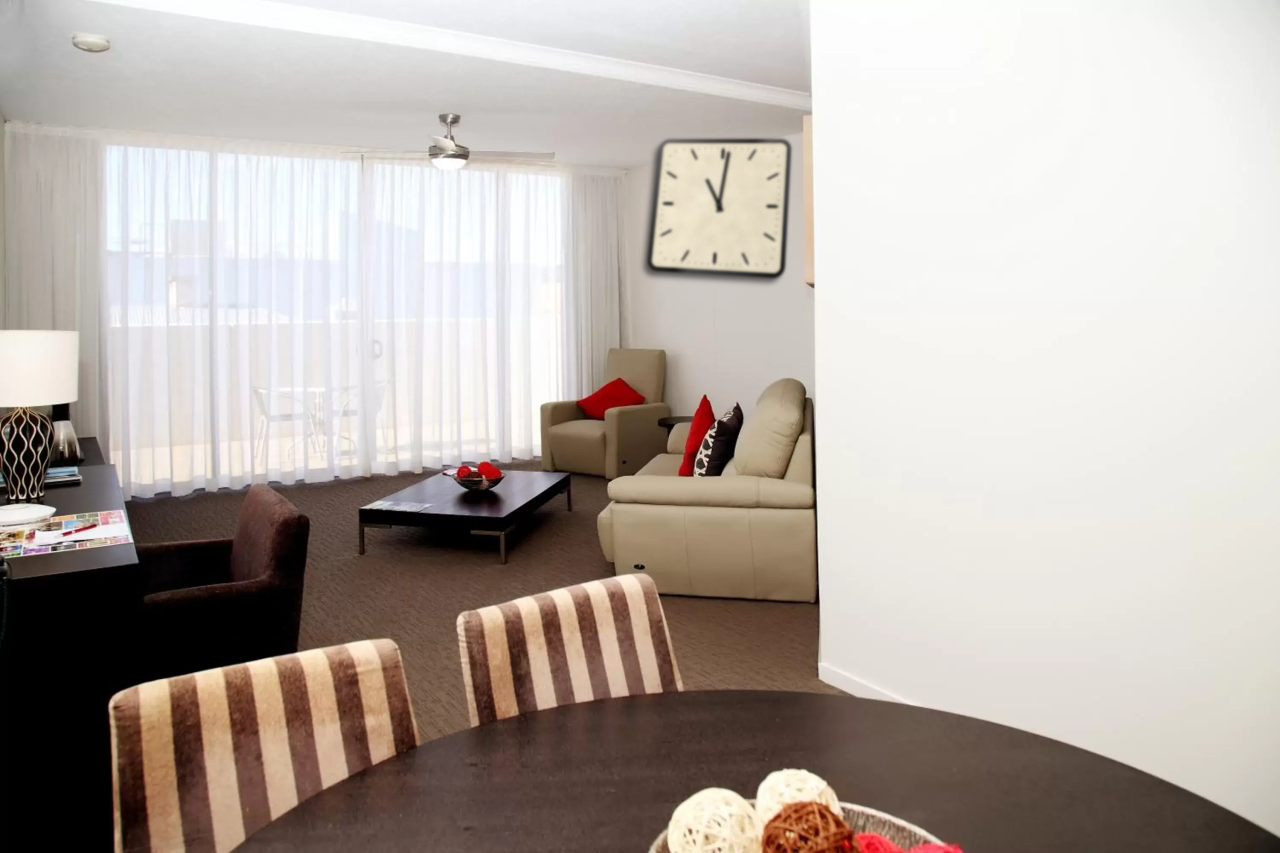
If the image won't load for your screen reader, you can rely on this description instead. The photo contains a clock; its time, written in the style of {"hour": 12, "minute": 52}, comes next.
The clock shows {"hour": 11, "minute": 1}
